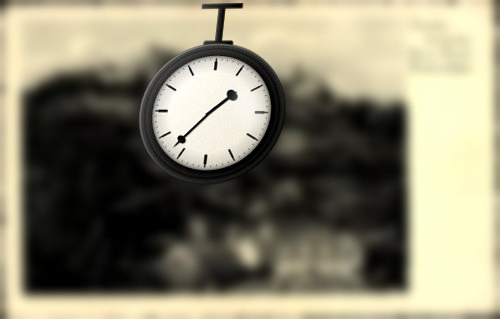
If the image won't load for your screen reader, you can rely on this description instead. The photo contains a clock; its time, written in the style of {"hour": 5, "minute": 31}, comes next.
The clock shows {"hour": 1, "minute": 37}
